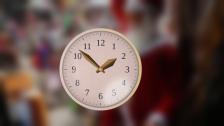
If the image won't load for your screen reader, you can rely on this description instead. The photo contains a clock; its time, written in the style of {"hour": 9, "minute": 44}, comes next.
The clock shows {"hour": 1, "minute": 52}
